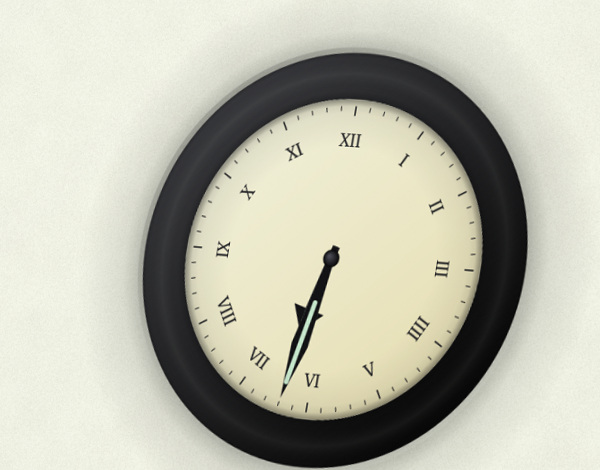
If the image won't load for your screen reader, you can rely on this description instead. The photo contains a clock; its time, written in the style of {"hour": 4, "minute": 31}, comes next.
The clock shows {"hour": 6, "minute": 32}
